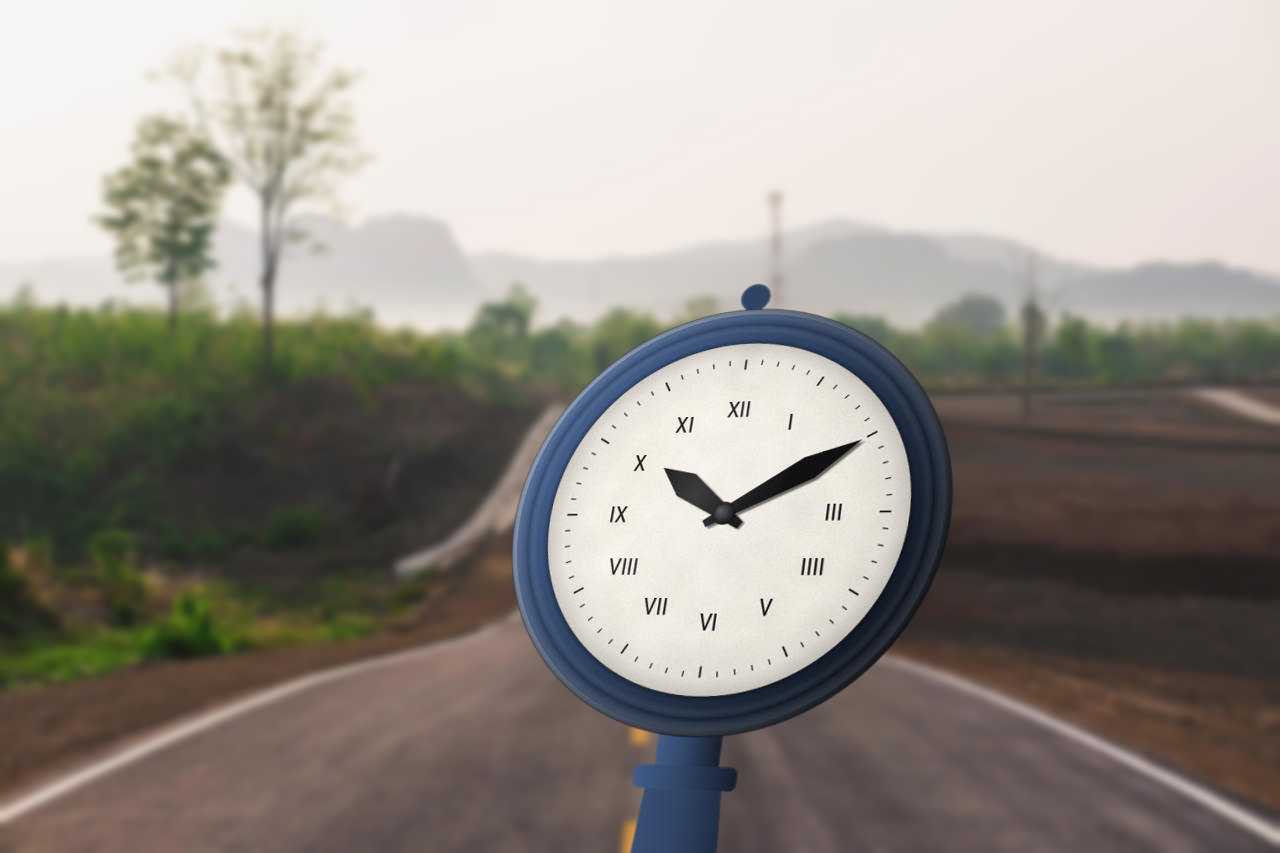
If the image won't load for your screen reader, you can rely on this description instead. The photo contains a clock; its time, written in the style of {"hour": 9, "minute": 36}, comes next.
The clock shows {"hour": 10, "minute": 10}
